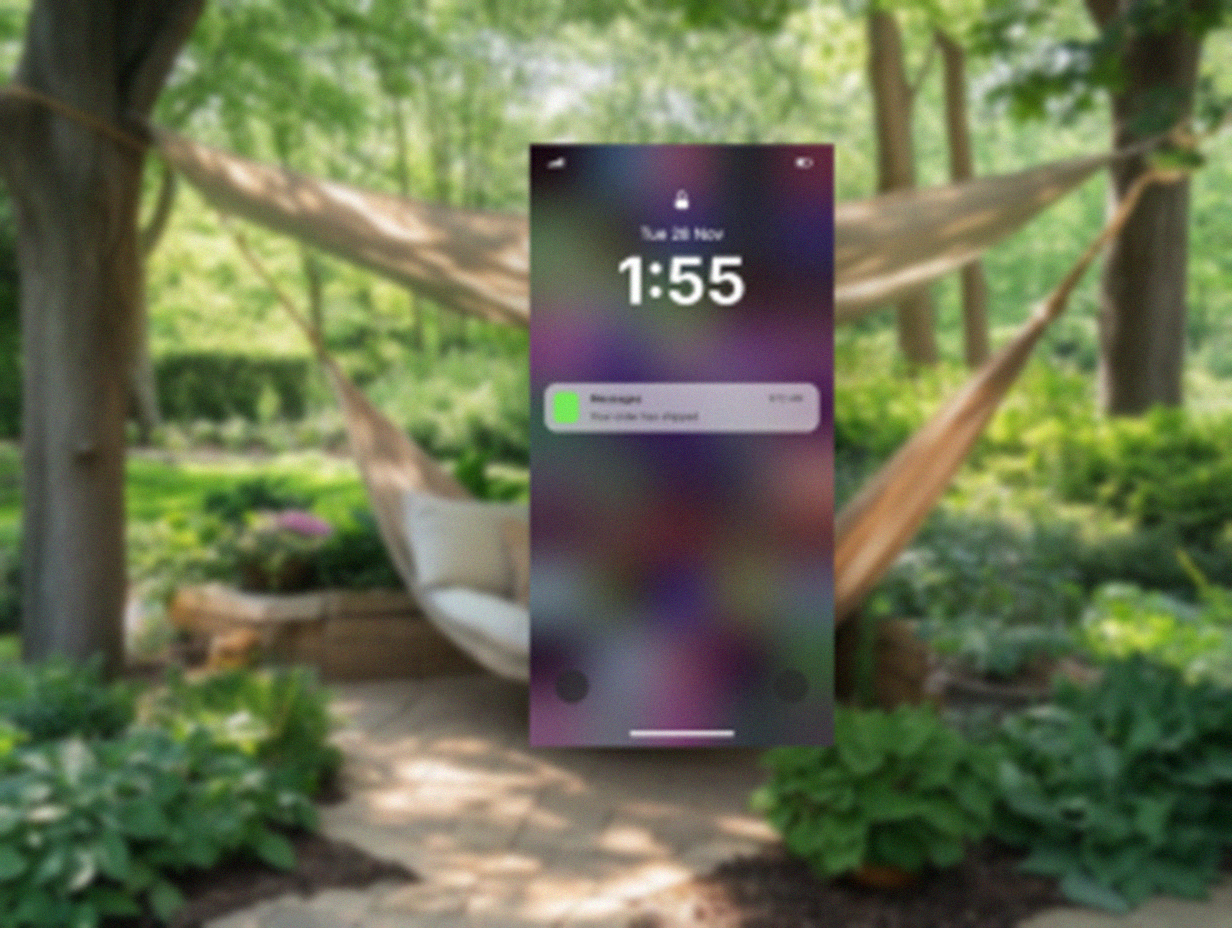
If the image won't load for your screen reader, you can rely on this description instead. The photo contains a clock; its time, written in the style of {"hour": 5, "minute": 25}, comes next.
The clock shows {"hour": 1, "minute": 55}
